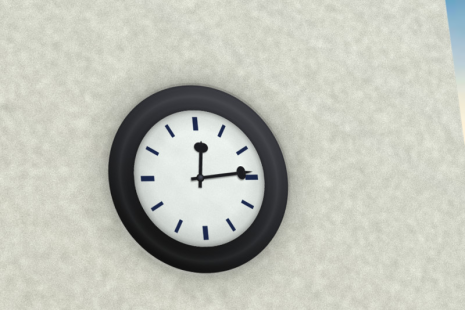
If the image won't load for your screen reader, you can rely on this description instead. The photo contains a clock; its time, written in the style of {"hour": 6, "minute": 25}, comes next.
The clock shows {"hour": 12, "minute": 14}
